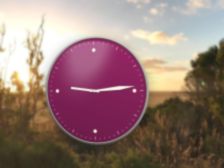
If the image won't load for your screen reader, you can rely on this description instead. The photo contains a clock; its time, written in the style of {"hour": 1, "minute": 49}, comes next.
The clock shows {"hour": 9, "minute": 14}
